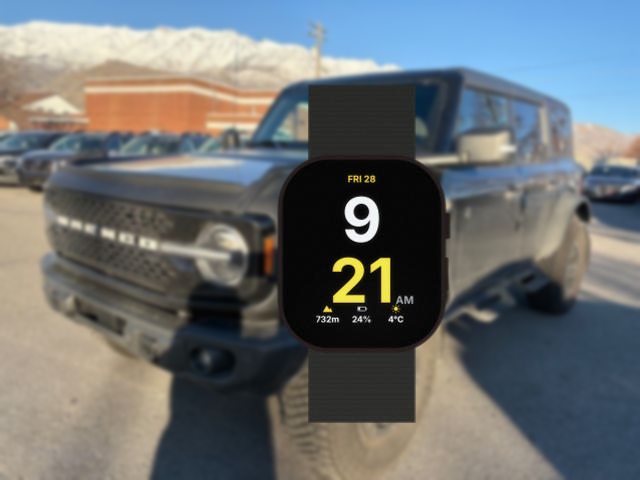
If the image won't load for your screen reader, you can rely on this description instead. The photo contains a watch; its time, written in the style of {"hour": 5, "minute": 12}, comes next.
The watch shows {"hour": 9, "minute": 21}
